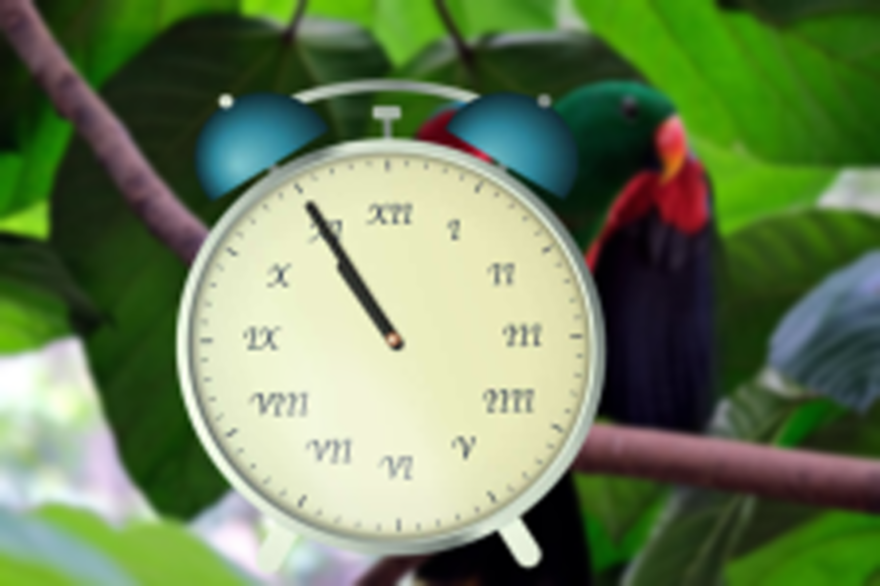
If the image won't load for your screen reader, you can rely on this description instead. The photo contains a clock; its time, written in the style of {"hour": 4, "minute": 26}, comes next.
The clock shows {"hour": 10, "minute": 55}
